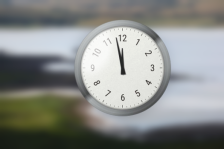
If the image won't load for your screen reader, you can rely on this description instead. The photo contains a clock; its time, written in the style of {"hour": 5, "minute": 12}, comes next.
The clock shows {"hour": 11, "minute": 58}
